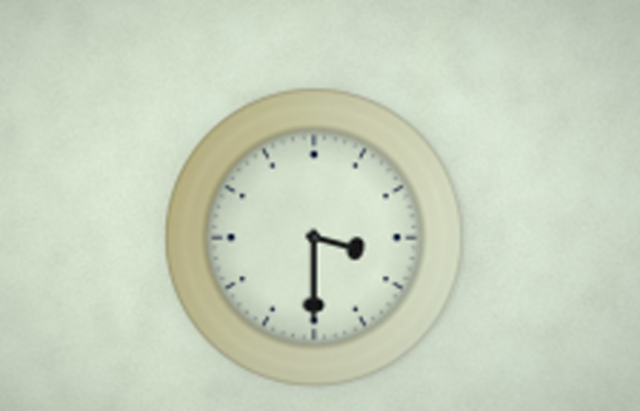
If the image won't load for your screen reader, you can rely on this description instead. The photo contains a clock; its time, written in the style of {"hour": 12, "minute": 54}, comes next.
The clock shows {"hour": 3, "minute": 30}
